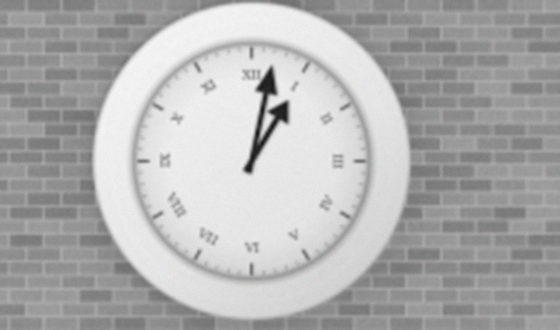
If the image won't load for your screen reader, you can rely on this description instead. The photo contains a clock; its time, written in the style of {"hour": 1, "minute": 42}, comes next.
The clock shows {"hour": 1, "minute": 2}
